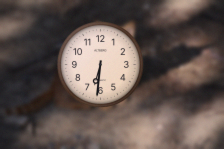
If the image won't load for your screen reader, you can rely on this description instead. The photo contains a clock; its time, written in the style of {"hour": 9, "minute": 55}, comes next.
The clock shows {"hour": 6, "minute": 31}
